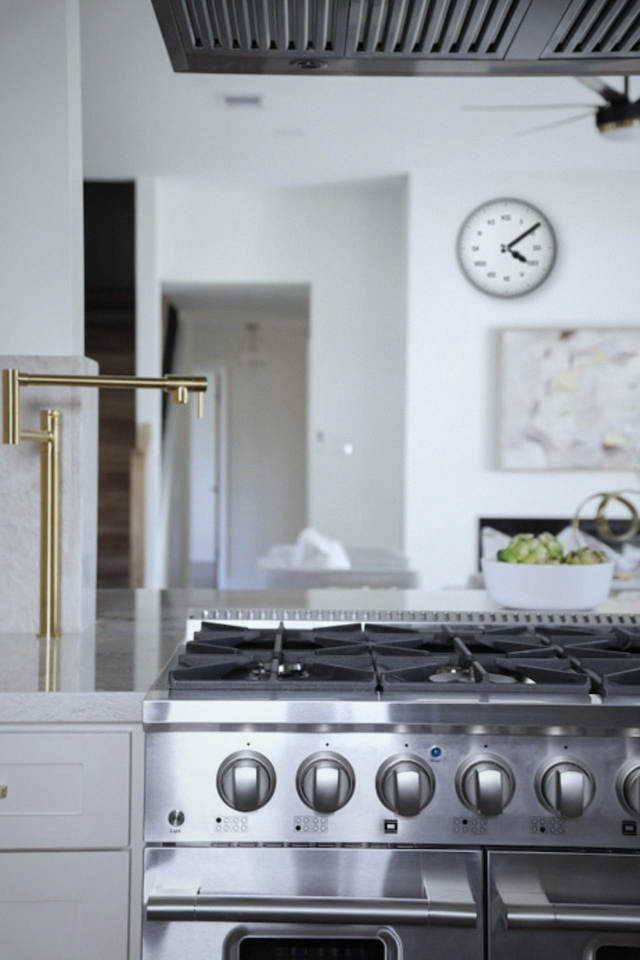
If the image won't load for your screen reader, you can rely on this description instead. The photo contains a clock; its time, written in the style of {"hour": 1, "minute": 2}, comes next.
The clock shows {"hour": 4, "minute": 9}
